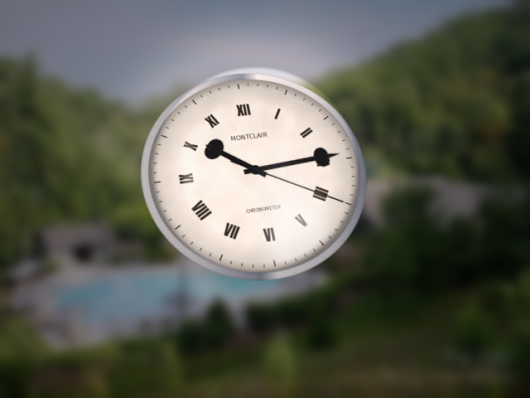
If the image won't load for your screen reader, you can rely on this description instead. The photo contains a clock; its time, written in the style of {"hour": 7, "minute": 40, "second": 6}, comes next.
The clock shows {"hour": 10, "minute": 14, "second": 20}
